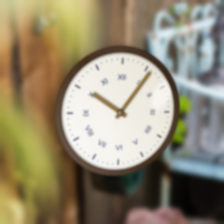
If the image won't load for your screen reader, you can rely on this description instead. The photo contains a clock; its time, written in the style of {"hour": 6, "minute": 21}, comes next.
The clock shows {"hour": 10, "minute": 6}
